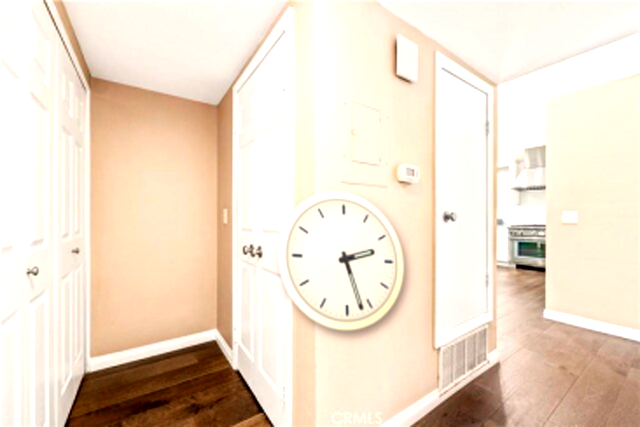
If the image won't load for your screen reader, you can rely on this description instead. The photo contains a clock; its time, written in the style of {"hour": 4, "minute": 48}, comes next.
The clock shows {"hour": 2, "minute": 27}
